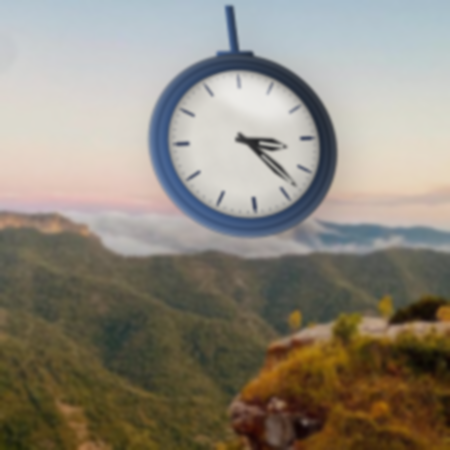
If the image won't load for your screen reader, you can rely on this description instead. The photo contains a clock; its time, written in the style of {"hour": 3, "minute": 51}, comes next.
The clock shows {"hour": 3, "minute": 23}
